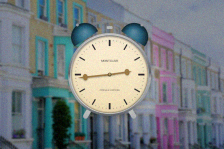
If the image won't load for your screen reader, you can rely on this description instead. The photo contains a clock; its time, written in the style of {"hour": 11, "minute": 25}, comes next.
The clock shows {"hour": 2, "minute": 44}
